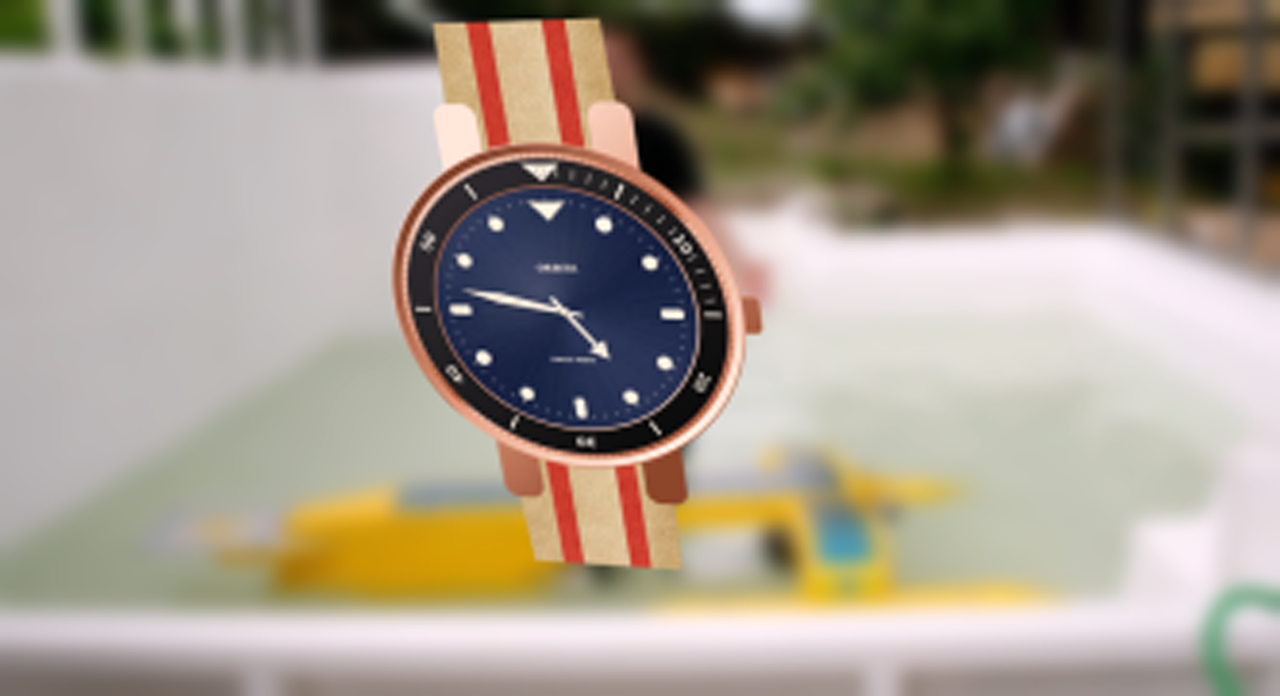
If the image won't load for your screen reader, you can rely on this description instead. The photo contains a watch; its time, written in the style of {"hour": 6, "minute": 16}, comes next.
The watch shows {"hour": 4, "minute": 47}
